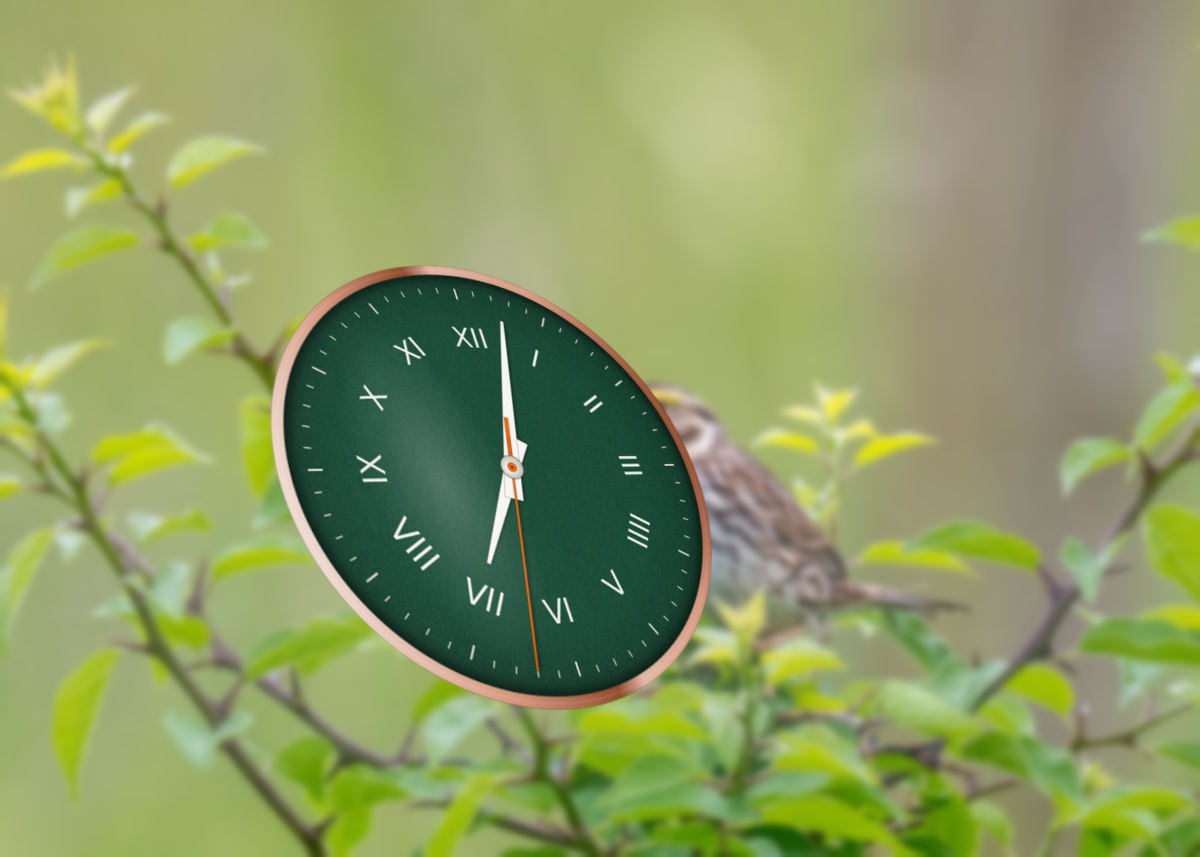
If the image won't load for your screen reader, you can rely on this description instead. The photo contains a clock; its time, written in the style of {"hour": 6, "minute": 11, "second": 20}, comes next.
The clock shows {"hour": 7, "minute": 2, "second": 32}
